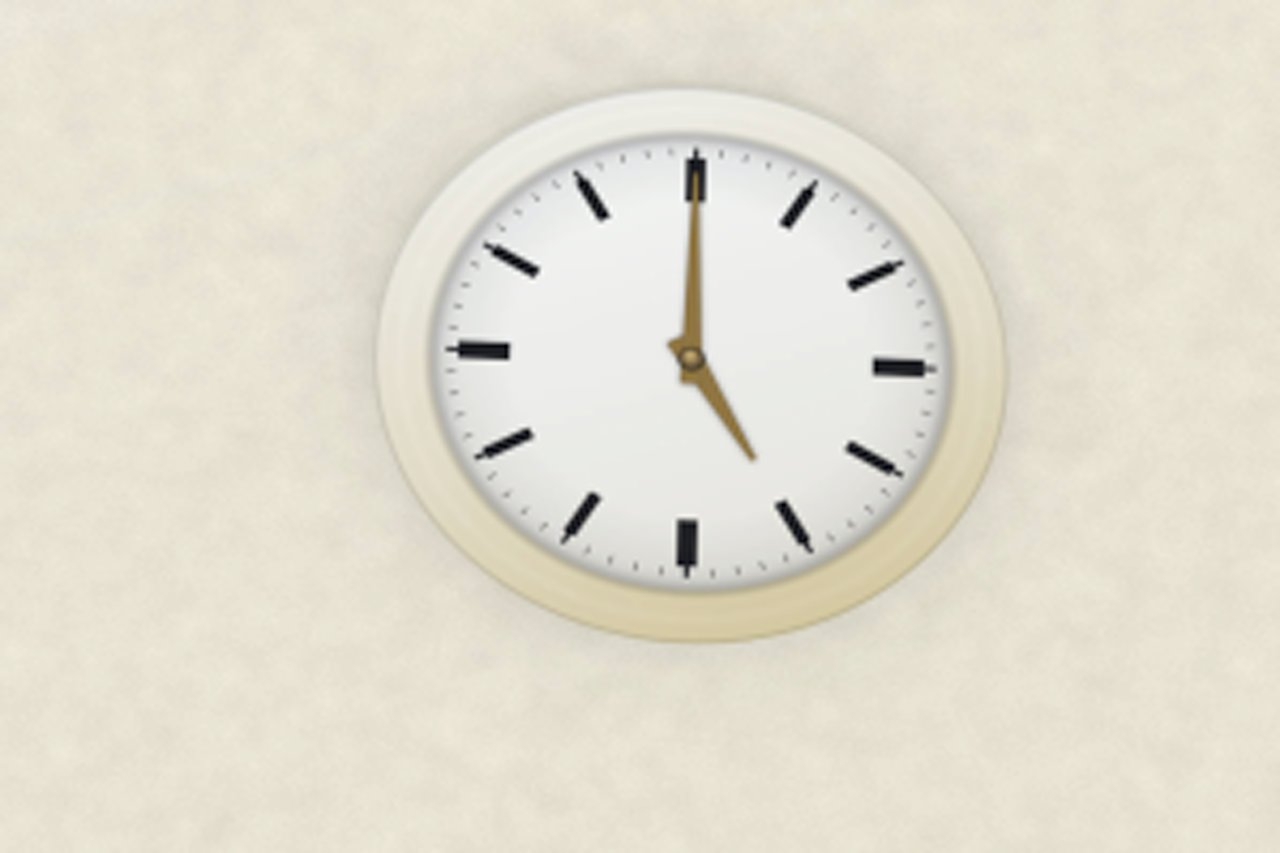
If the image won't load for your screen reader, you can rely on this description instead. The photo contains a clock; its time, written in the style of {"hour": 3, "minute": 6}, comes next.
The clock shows {"hour": 5, "minute": 0}
